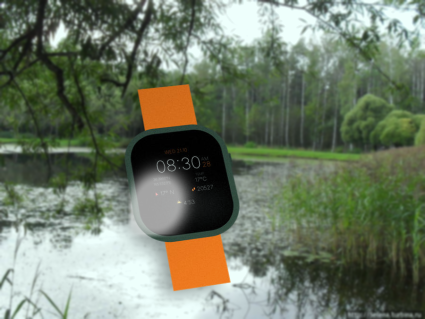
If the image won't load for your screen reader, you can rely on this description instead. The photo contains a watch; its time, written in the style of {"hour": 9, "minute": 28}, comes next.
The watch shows {"hour": 8, "minute": 30}
